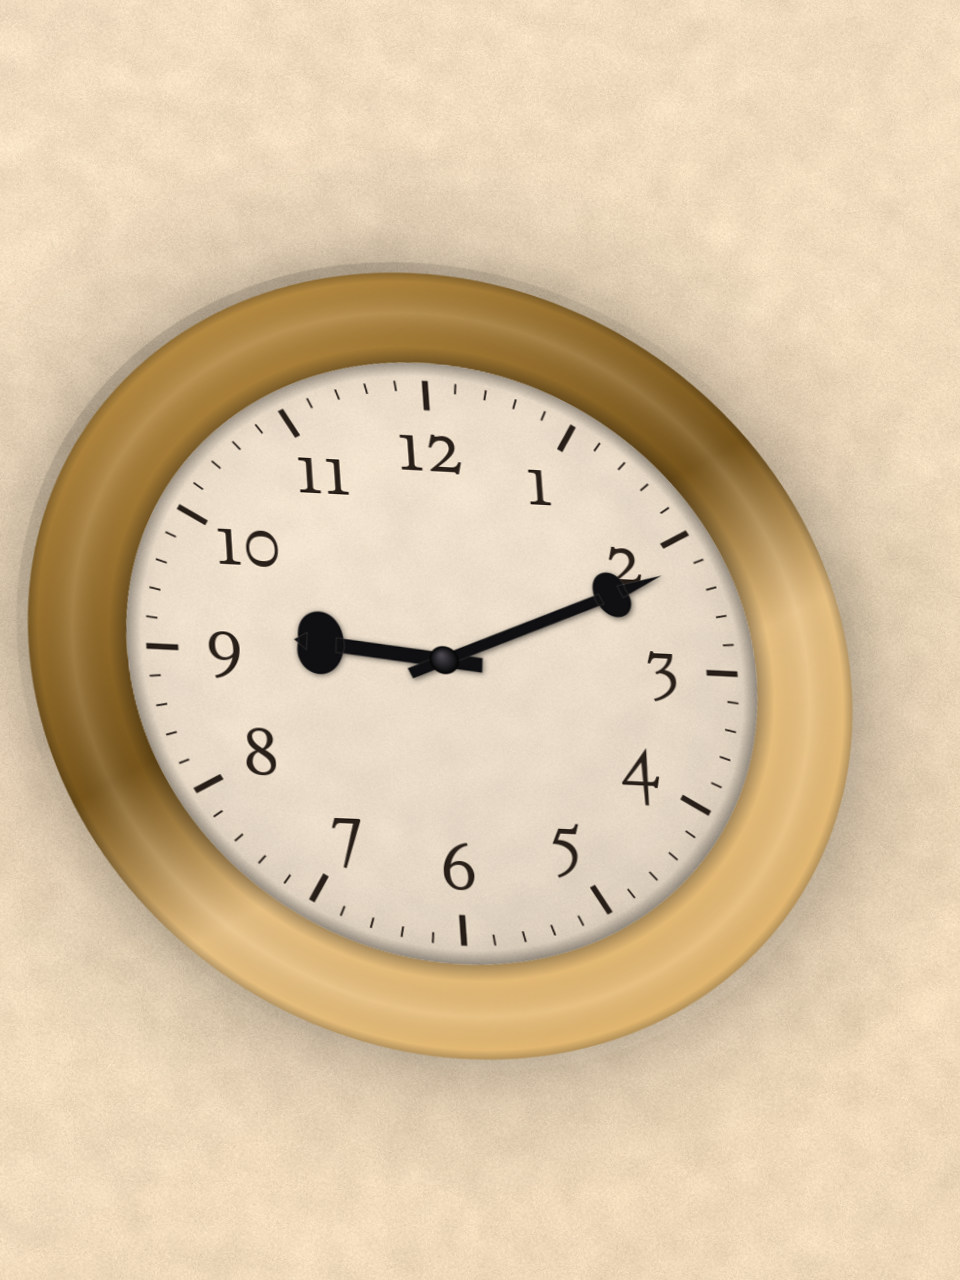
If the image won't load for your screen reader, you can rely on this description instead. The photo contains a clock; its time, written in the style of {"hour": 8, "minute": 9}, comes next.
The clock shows {"hour": 9, "minute": 11}
